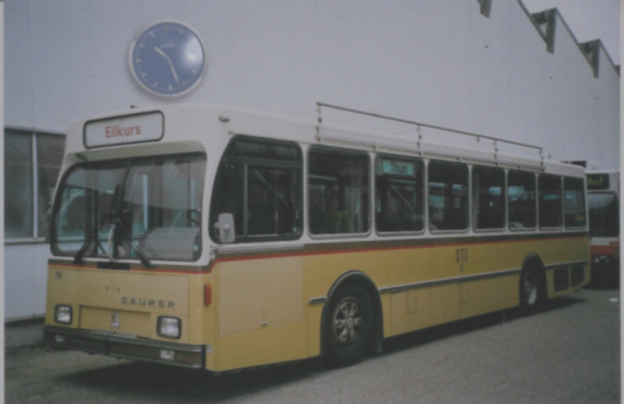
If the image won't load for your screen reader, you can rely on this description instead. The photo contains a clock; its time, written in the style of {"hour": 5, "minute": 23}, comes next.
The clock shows {"hour": 10, "minute": 27}
